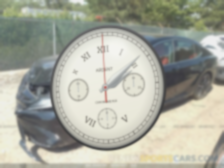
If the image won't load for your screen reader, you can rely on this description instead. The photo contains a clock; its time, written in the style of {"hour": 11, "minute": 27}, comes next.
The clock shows {"hour": 2, "minute": 9}
